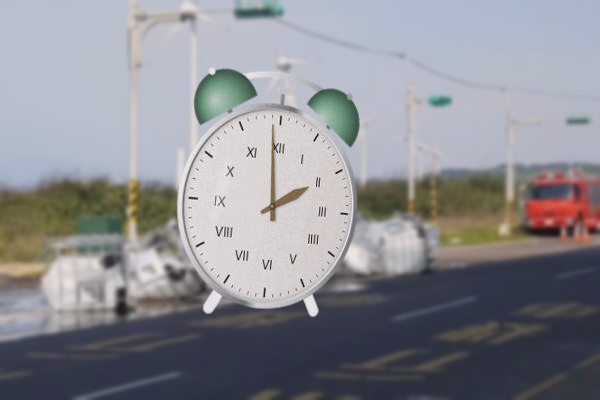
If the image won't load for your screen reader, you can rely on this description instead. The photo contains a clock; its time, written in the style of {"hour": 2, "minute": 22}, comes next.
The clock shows {"hour": 1, "minute": 59}
